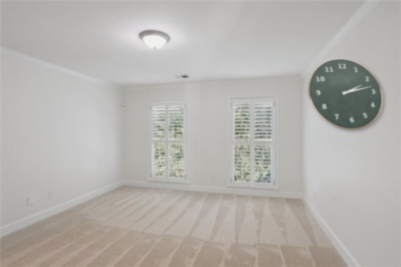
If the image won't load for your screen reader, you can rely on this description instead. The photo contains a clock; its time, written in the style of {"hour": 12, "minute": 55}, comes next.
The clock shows {"hour": 2, "minute": 13}
